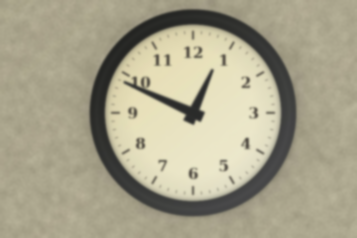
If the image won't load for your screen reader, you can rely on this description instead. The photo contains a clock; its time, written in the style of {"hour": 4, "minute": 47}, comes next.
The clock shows {"hour": 12, "minute": 49}
